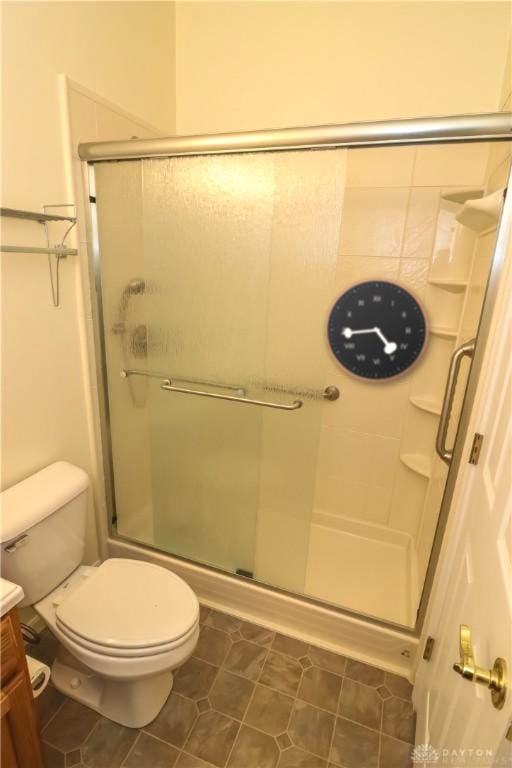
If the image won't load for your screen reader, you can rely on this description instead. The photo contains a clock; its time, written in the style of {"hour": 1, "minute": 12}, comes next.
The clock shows {"hour": 4, "minute": 44}
